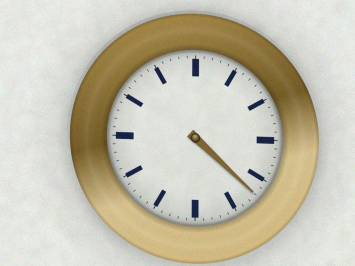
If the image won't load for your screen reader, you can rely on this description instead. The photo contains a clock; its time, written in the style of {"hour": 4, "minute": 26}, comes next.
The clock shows {"hour": 4, "minute": 22}
